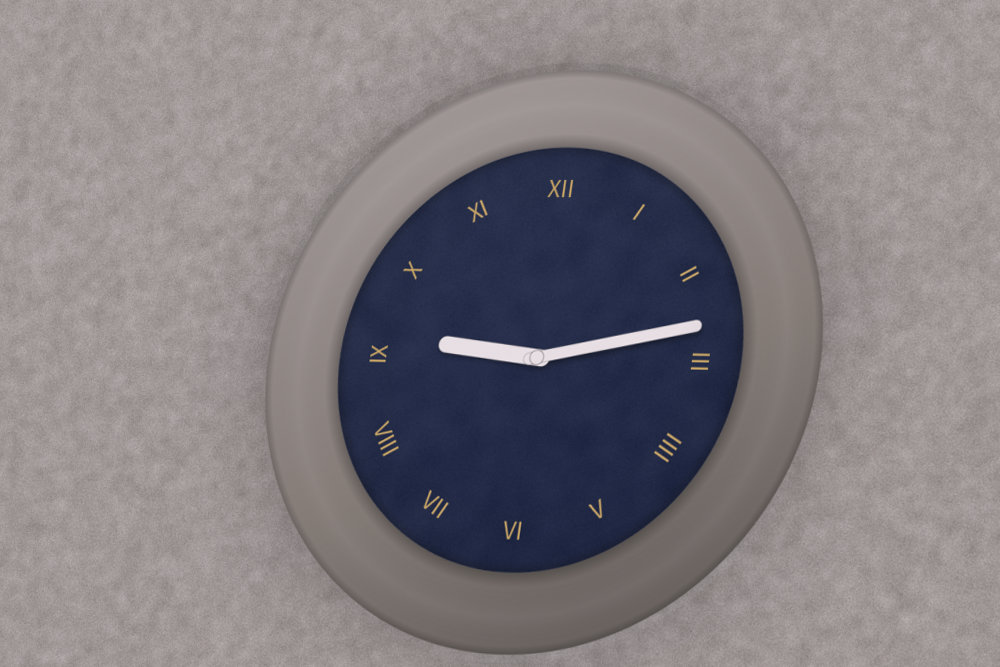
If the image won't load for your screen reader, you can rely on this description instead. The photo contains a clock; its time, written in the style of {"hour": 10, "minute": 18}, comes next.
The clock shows {"hour": 9, "minute": 13}
